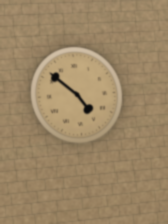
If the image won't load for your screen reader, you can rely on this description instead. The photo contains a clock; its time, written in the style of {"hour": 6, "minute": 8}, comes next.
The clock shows {"hour": 4, "minute": 52}
